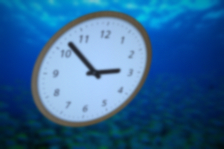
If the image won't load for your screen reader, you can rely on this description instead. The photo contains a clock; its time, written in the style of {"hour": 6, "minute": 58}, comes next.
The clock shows {"hour": 2, "minute": 52}
